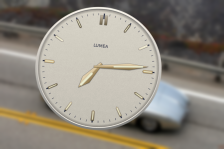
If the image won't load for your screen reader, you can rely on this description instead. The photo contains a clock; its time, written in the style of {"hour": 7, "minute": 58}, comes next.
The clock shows {"hour": 7, "minute": 14}
